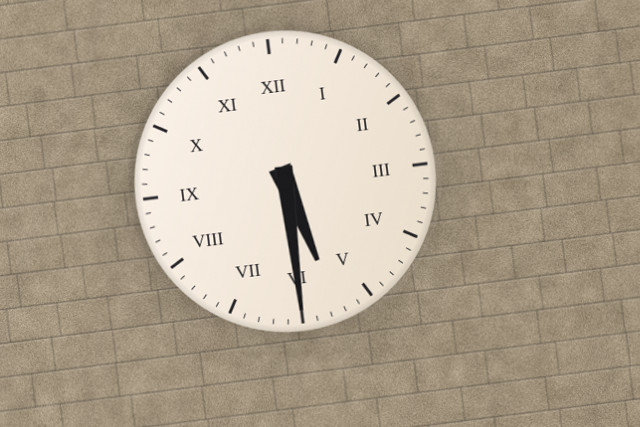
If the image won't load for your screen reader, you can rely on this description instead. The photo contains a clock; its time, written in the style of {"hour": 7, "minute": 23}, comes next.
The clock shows {"hour": 5, "minute": 30}
